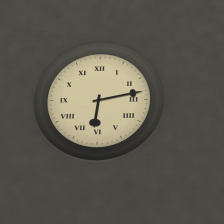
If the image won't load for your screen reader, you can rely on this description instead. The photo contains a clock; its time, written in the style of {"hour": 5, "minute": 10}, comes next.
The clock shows {"hour": 6, "minute": 13}
